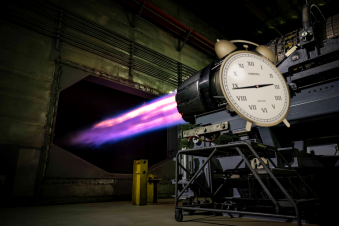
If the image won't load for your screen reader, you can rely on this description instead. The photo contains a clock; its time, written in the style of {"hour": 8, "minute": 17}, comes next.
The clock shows {"hour": 2, "minute": 44}
